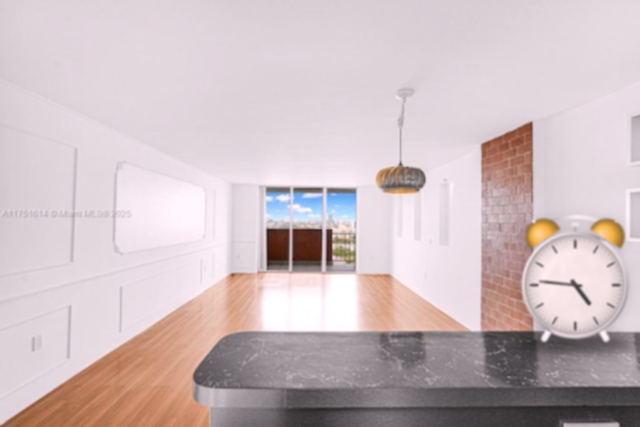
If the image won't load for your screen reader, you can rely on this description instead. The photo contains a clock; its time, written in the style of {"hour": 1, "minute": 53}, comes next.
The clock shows {"hour": 4, "minute": 46}
